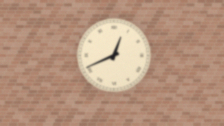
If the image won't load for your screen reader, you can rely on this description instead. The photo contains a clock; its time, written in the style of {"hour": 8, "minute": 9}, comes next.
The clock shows {"hour": 12, "minute": 41}
